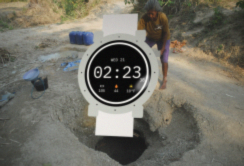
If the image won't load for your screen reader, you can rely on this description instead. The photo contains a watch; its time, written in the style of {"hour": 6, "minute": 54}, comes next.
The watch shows {"hour": 2, "minute": 23}
